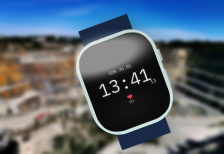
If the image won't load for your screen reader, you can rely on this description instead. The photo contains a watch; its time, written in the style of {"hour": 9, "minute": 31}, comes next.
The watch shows {"hour": 13, "minute": 41}
